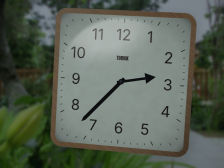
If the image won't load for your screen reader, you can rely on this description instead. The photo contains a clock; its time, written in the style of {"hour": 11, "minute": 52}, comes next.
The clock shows {"hour": 2, "minute": 37}
